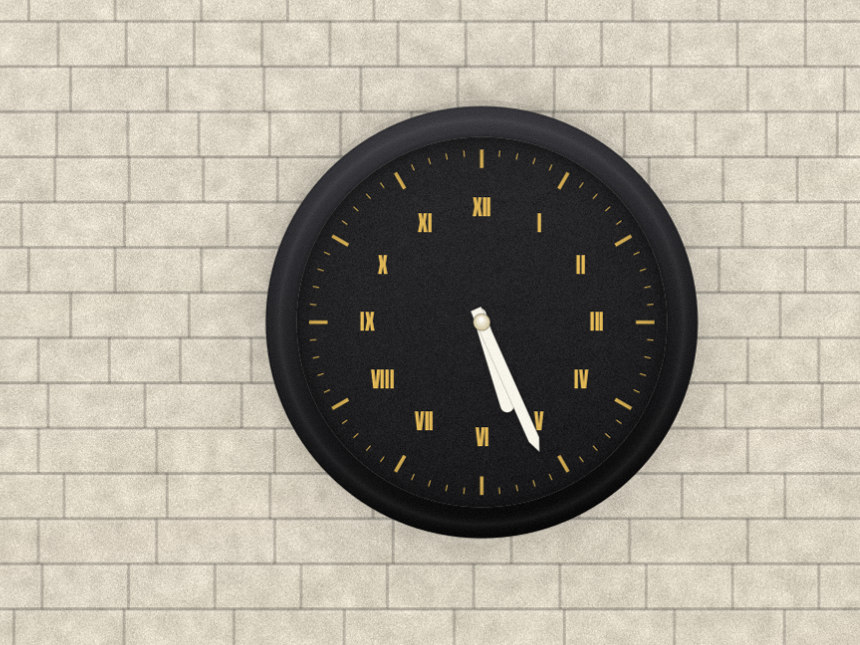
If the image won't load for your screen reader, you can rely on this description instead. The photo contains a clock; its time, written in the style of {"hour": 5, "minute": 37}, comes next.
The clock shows {"hour": 5, "minute": 26}
